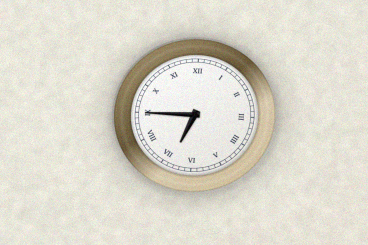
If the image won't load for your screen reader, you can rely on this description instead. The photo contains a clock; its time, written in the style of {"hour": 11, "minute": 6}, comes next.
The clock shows {"hour": 6, "minute": 45}
